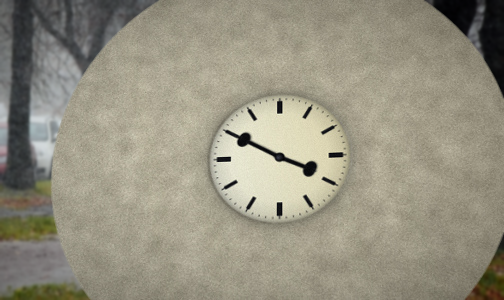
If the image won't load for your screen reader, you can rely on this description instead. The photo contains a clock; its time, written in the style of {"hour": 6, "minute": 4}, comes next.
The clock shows {"hour": 3, "minute": 50}
